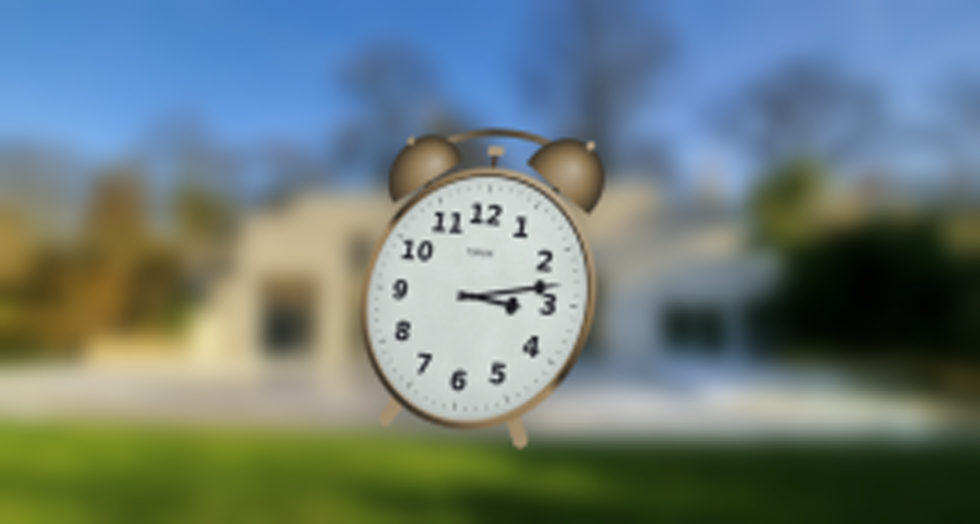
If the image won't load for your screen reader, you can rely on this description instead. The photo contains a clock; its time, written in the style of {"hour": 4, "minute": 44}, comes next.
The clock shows {"hour": 3, "minute": 13}
